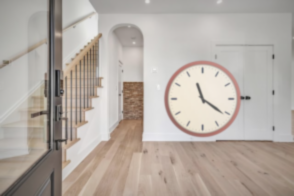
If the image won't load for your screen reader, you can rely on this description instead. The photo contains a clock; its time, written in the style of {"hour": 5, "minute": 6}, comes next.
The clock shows {"hour": 11, "minute": 21}
